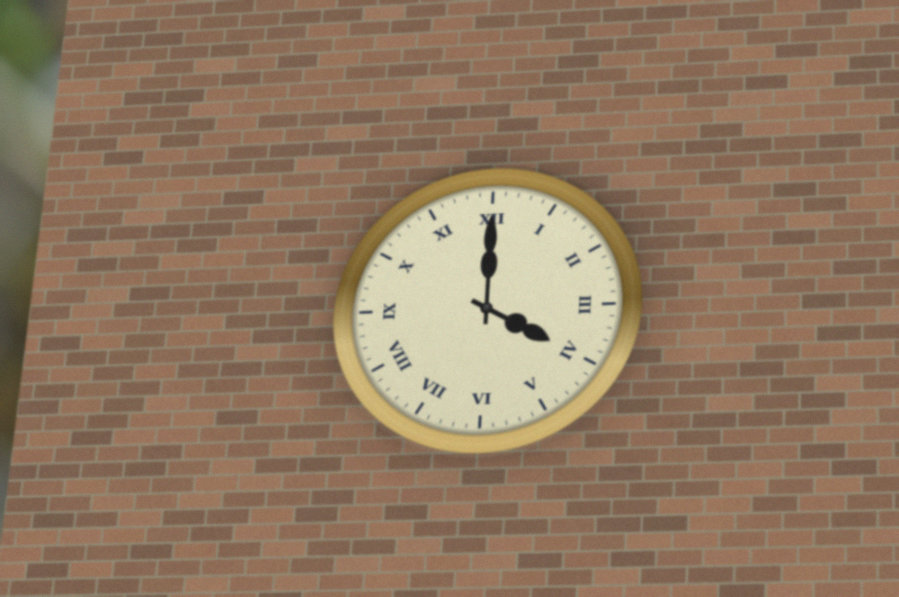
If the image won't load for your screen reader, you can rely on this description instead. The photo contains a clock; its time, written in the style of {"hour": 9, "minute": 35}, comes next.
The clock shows {"hour": 4, "minute": 0}
